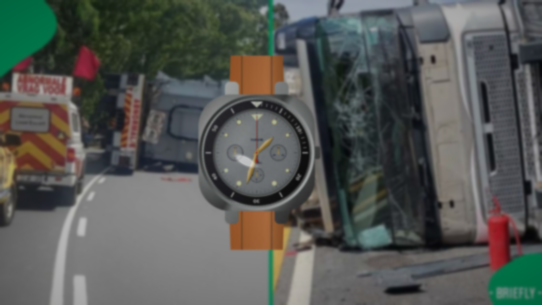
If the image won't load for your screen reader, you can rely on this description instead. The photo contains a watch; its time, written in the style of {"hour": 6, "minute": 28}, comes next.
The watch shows {"hour": 1, "minute": 33}
